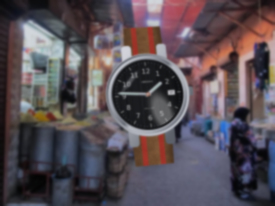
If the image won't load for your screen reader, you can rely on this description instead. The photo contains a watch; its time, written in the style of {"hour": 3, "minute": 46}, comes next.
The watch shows {"hour": 1, "minute": 46}
